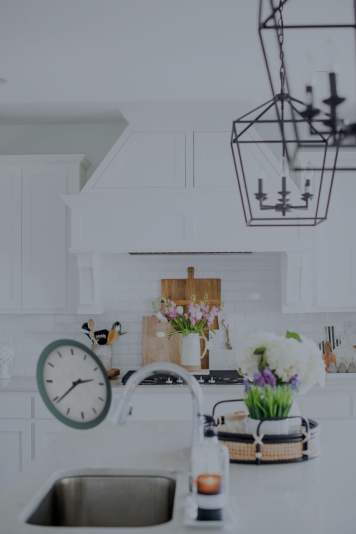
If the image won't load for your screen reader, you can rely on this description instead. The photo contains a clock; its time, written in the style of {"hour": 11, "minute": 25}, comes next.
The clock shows {"hour": 2, "minute": 39}
